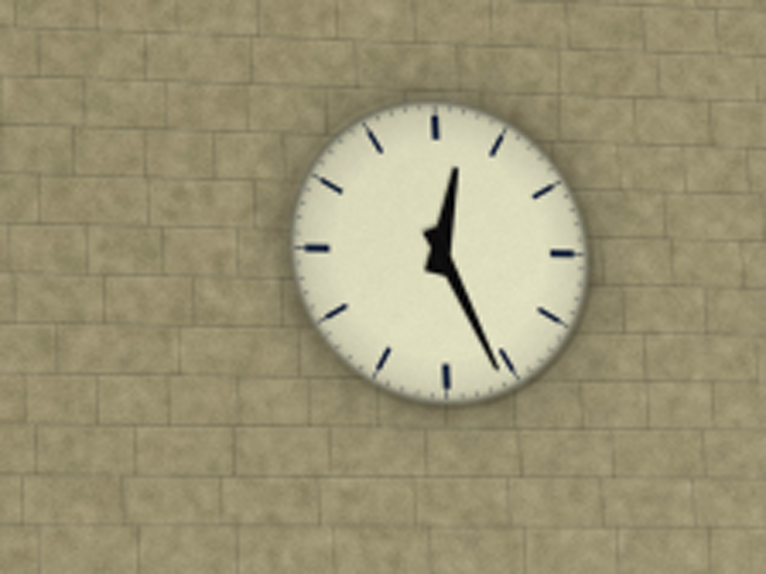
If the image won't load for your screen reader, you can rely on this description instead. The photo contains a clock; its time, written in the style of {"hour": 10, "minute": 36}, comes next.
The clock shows {"hour": 12, "minute": 26}
